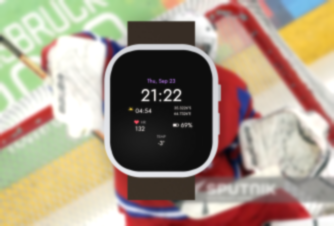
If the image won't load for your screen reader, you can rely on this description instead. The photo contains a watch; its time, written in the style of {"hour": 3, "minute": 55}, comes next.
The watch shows {"hour": 21, "minute": 22}
